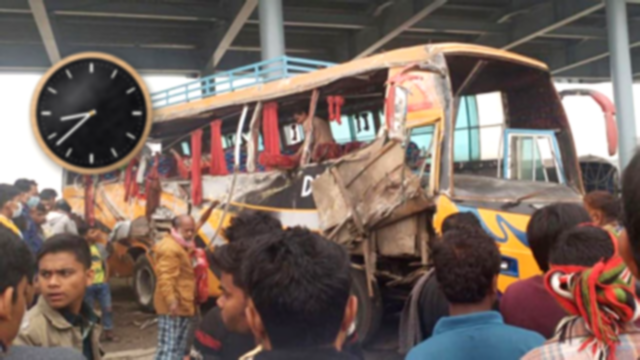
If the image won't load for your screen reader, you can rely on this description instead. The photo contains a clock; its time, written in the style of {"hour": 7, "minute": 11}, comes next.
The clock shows {"hour": 8, "minute": 38}
